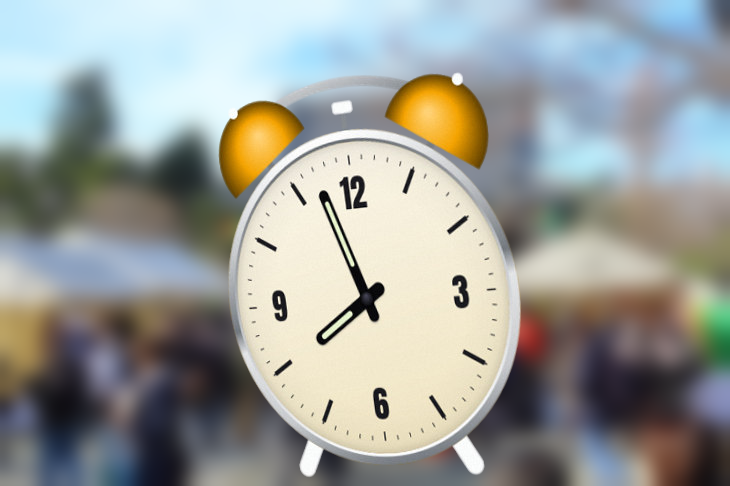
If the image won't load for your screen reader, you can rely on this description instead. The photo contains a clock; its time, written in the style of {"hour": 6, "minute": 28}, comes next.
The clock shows {"hour": 7, "minute": 57}
